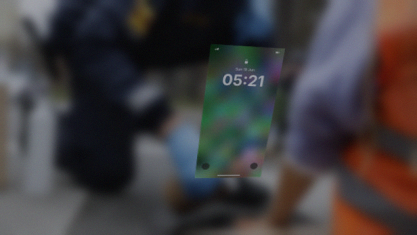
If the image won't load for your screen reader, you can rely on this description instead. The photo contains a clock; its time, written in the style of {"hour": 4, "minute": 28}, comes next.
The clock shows {"hour": 5, "minute": 21}
